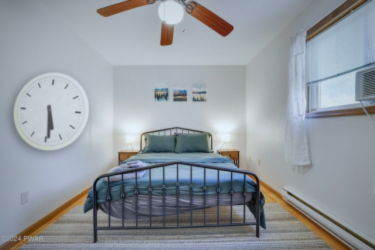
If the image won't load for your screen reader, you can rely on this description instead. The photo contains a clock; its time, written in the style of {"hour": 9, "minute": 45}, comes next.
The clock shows {"hour": 5, "minute": 29}
